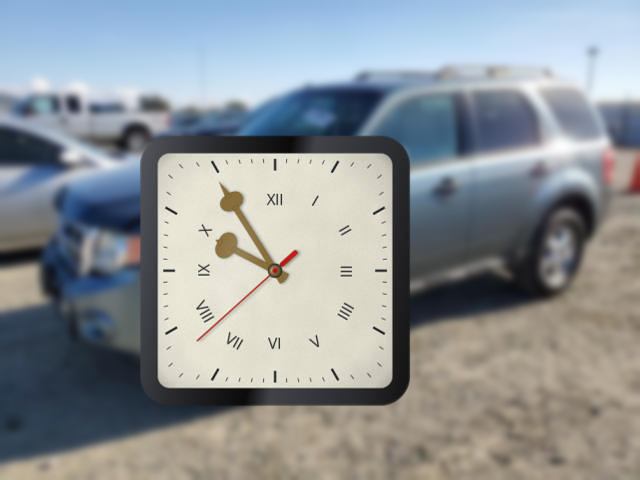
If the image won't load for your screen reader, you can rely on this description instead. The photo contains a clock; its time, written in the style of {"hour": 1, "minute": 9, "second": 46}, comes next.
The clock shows {"hour": 9, "minute": 54, "second": 38}
